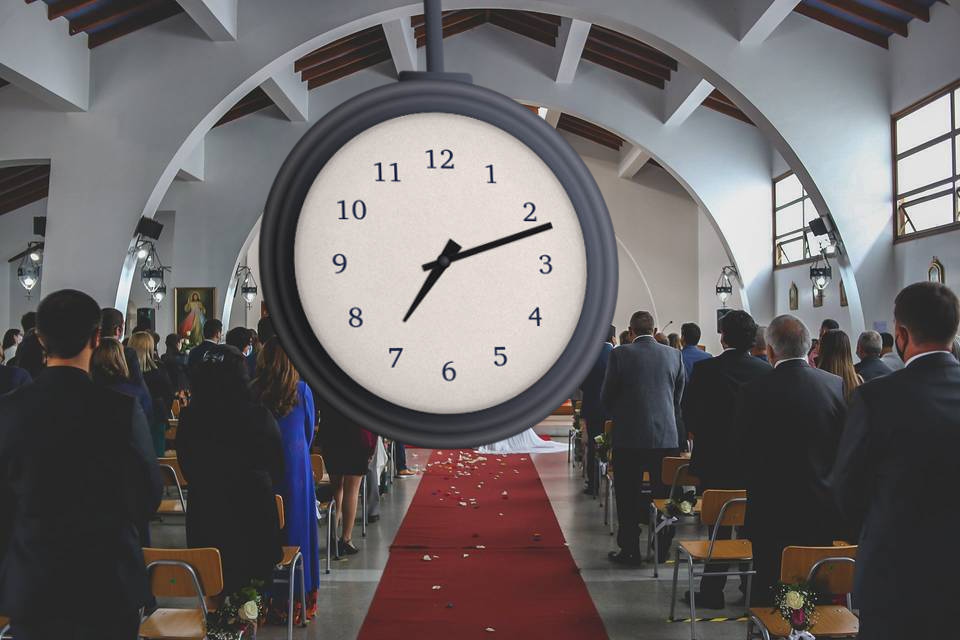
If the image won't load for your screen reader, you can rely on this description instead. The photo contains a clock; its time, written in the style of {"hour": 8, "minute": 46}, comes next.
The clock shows {"hour": 7, "minute": 12}
